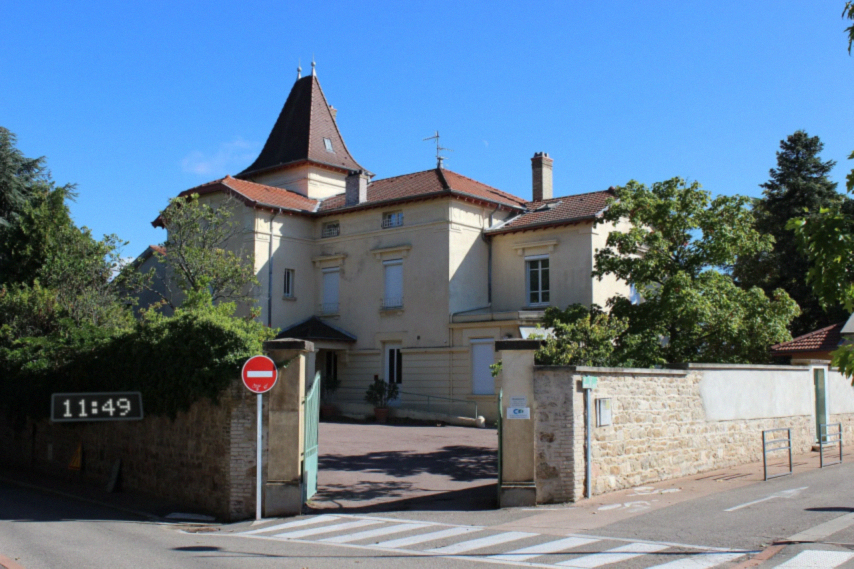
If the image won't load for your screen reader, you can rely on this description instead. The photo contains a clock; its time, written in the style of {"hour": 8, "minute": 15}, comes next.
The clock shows {"hour": 11, "minute": 49}
